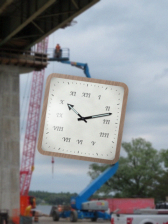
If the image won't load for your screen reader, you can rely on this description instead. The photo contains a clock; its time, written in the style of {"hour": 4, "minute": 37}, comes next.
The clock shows {"hour": 10, "minute": 12}
